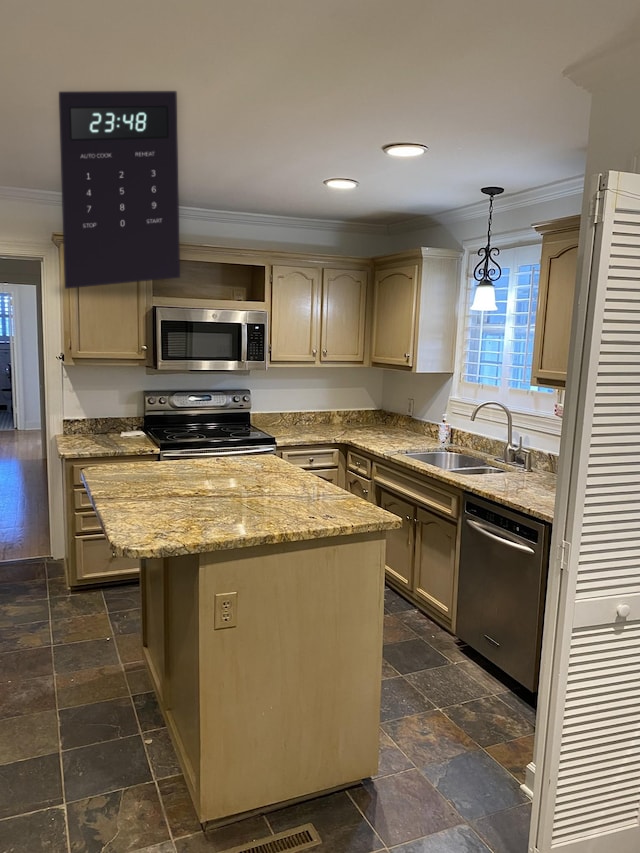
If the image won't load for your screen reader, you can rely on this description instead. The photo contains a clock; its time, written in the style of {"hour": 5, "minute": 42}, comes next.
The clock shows {"hour": 23, "minute": 48}
